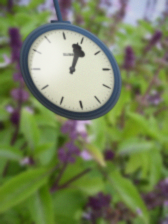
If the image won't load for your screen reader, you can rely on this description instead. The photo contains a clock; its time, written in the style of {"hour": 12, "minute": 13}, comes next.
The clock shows {"hour": 1, "minute": 4}
